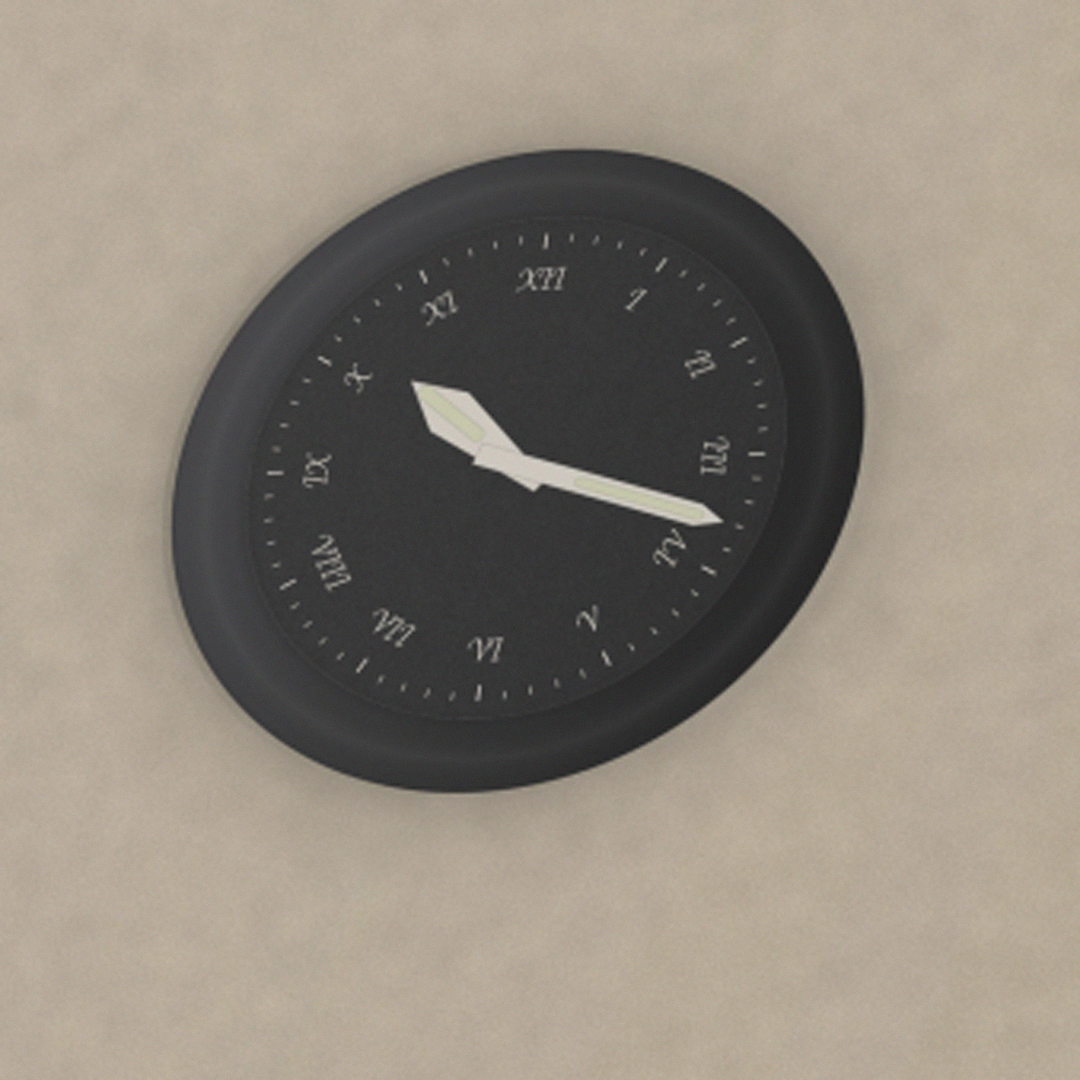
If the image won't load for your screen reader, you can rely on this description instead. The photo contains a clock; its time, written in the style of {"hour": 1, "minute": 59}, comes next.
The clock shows {"hour": 10, "minute": 18}
